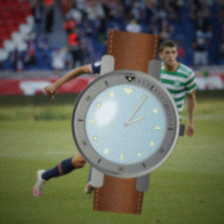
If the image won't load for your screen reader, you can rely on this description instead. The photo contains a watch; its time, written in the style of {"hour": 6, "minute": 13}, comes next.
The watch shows {"hour": 2, "minute": 5}
